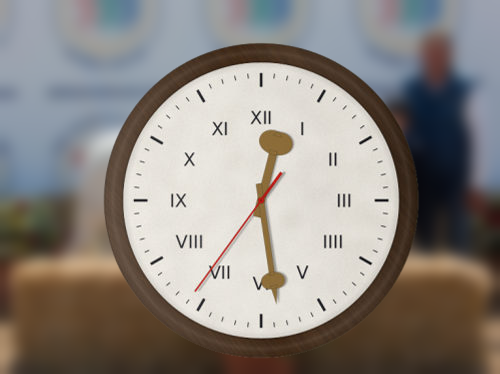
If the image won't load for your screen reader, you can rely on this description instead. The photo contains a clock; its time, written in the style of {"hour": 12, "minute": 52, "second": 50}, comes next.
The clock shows {"hour": 12, "minute": 28, "second": 36}
